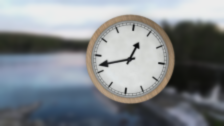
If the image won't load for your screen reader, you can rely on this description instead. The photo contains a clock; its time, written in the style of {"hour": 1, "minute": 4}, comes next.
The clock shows {"hour": 12, "minute": 42}
